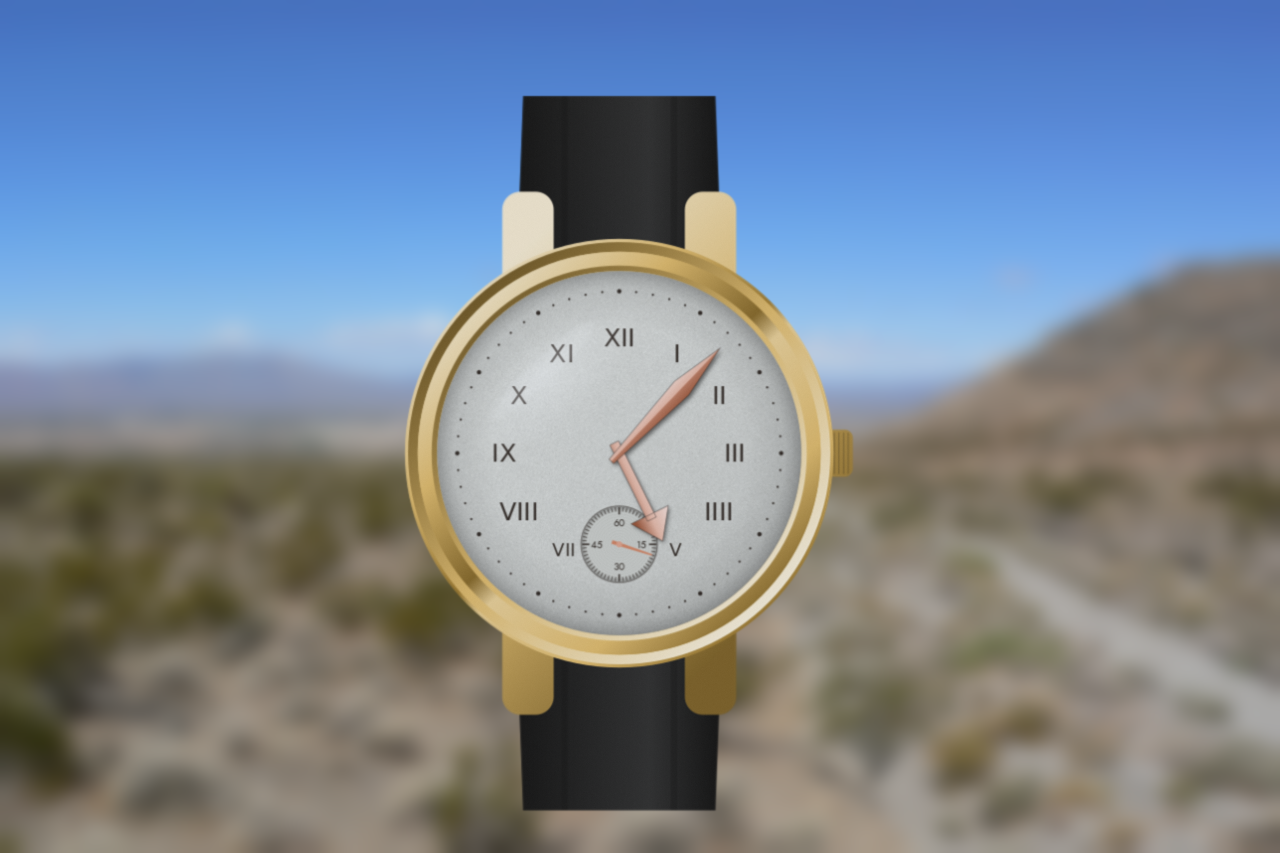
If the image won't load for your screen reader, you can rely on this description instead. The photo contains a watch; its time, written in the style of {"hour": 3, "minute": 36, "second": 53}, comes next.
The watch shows {"hour": 5, "minute": 7, "second": 18}
